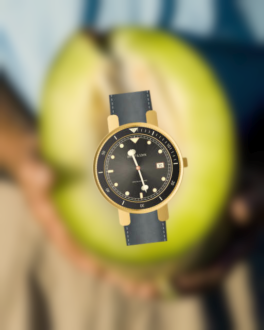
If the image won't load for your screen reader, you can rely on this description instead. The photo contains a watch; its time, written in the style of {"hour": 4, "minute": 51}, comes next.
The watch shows {"hour": 11, "minute": 28}
